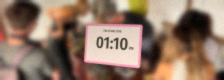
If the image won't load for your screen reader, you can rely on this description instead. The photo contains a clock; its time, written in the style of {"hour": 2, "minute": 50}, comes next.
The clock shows {"hour": 1, "minute": 10}
